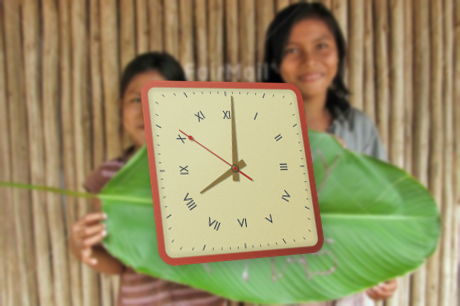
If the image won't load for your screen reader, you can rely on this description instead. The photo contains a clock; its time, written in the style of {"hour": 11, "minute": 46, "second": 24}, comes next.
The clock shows {"hour": 8, "minute": 0, "second": 51}
